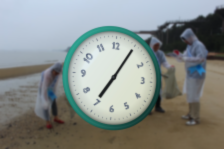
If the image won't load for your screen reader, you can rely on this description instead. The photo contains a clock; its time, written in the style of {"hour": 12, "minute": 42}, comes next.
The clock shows {"hour": 7, "minute": 5}
